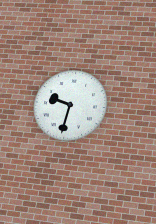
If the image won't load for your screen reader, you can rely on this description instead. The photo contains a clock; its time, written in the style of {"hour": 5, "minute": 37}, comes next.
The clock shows {"hour": 9, "minute": 31}
